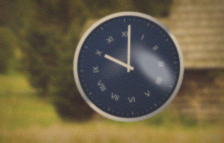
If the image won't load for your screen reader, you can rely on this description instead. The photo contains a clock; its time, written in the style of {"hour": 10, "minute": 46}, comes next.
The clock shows {"hour": 10, "minute": 1}
